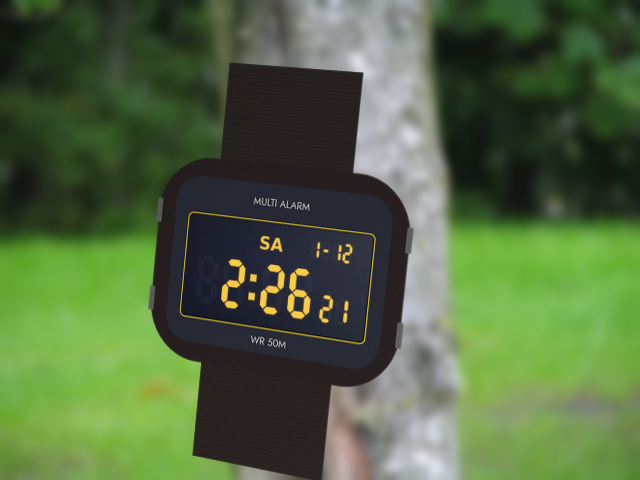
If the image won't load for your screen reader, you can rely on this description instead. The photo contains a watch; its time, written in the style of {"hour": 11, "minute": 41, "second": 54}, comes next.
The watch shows {"hour": 2, "minute": 26, "second": 21}
